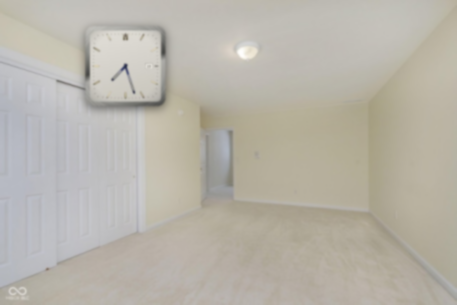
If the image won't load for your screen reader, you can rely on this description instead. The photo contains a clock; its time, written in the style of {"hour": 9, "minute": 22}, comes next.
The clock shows {"hour": 7, "minute": 27}
